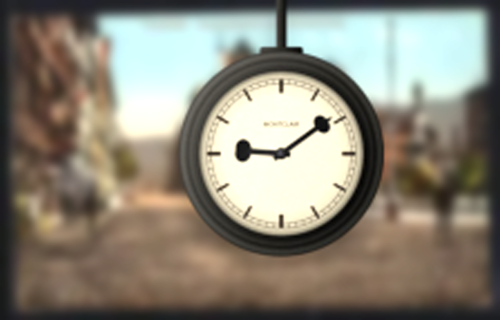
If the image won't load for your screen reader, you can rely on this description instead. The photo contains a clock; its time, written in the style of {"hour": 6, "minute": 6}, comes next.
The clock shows {"hour": 9, "minute": 9}
